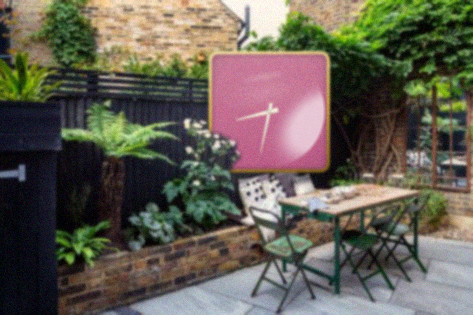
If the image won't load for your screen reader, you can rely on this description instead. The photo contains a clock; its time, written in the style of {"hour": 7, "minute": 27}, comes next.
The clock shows {"hour": 8, "minute": 32}
